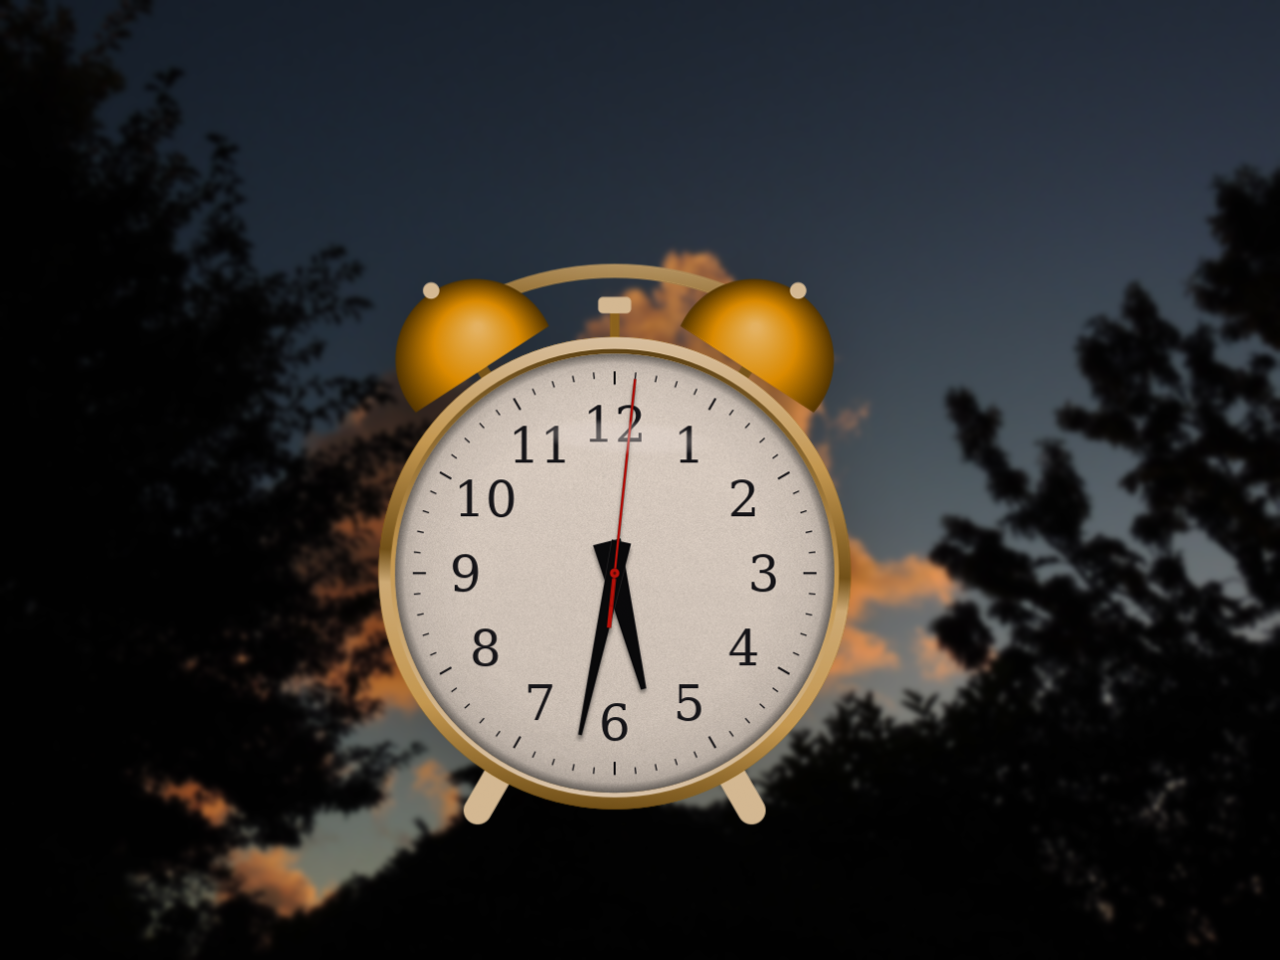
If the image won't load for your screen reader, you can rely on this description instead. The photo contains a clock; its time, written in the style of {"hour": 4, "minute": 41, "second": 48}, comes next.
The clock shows {"hour": 5, "minute": 32, "second": 1}
